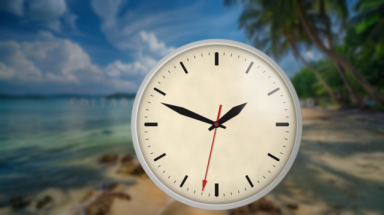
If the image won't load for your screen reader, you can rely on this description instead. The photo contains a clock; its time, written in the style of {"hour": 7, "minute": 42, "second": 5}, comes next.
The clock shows {"hour": 1, "minute": 48, "second": 32}
